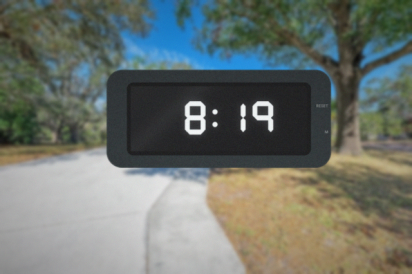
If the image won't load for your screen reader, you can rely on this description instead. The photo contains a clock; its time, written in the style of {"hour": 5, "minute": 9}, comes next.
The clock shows {"hour": 8, "minute": 19}
